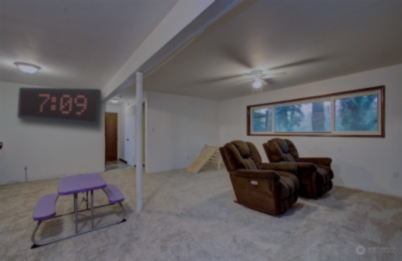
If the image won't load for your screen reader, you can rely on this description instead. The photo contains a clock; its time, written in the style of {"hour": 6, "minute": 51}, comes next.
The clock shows {"hour": 7, "minute": 9}
